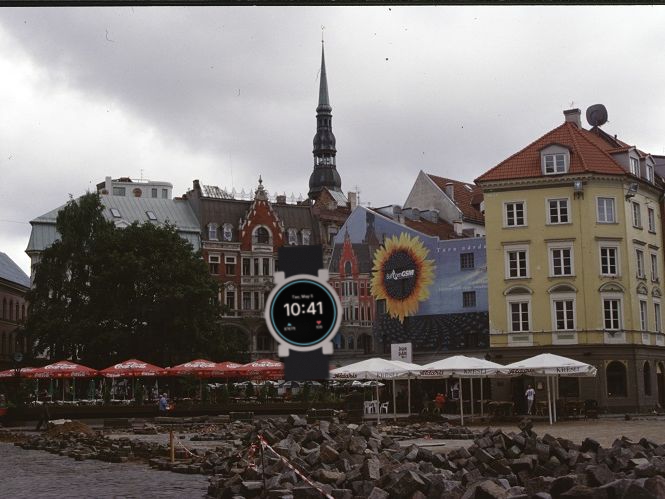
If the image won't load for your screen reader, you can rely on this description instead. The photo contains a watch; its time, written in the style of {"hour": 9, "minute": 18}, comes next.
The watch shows {"hour": 10, "minute": 41}
